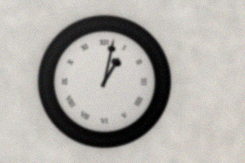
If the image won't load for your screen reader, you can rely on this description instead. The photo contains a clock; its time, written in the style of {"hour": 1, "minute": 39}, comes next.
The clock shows {"hour": 1, "minute": 2}
